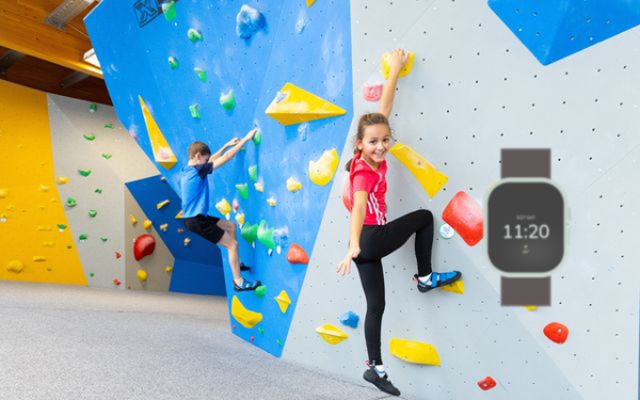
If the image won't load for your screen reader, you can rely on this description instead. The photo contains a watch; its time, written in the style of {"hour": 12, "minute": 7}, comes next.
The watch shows {"hour": 11, "minute": 20}
